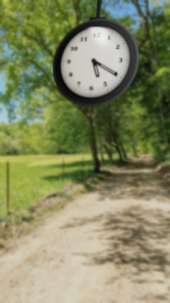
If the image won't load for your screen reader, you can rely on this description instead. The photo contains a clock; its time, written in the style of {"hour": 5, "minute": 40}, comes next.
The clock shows {"hour": 5, "minute": 20}
